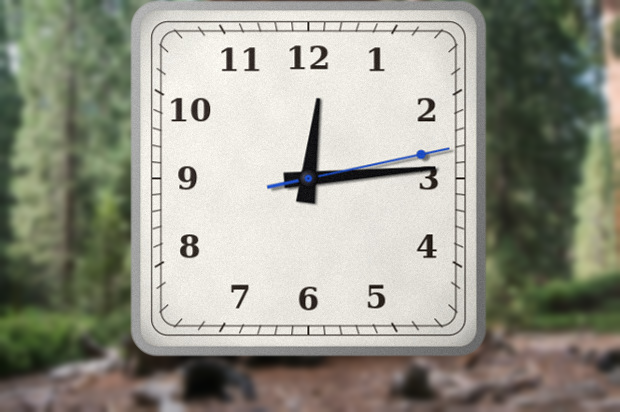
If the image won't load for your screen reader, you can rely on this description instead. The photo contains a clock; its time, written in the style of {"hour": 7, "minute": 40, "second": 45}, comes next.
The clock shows {"hour": 12, "minute": 14, "second": 13}
